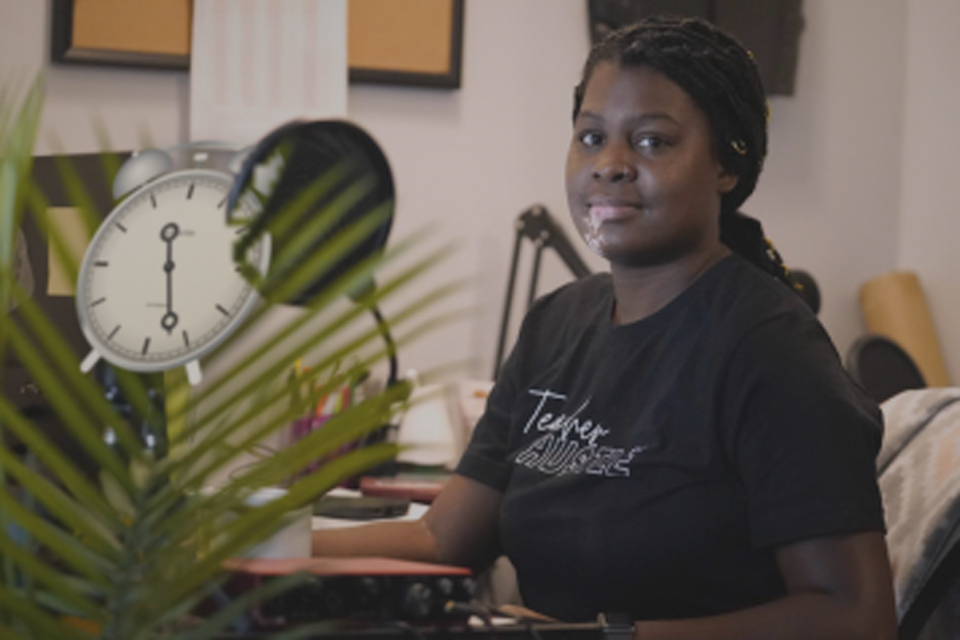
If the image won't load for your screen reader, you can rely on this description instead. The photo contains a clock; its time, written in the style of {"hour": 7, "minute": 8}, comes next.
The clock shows {"hour": 11, "minute": 27}
